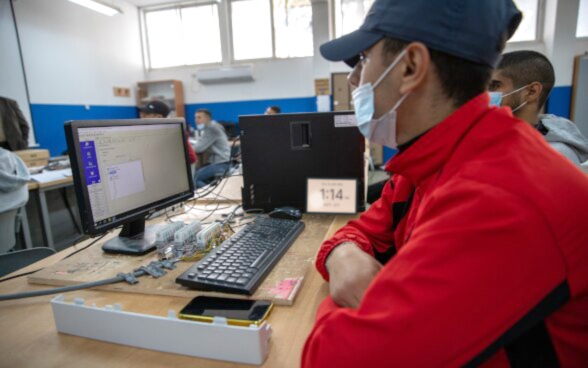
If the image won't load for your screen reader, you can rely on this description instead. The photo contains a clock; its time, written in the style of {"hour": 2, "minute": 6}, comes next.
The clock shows {"hour": 1, "minute": 14}
